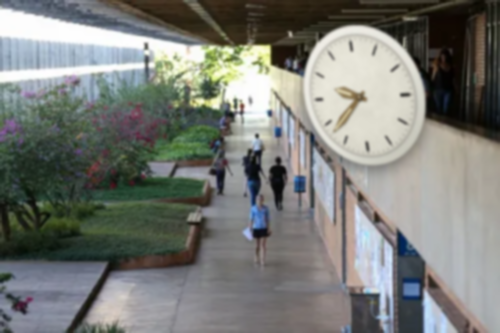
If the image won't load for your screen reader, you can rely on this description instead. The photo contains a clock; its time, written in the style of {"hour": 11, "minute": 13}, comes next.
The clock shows {"hour": 9, "minute": 38}
